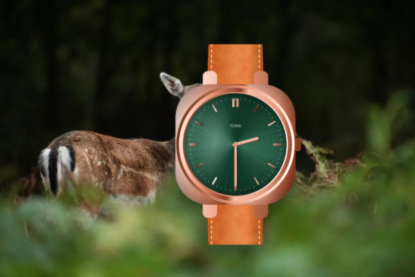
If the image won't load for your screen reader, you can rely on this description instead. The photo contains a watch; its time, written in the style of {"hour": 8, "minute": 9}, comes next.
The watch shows {"hour": 2, "minute": 30}
